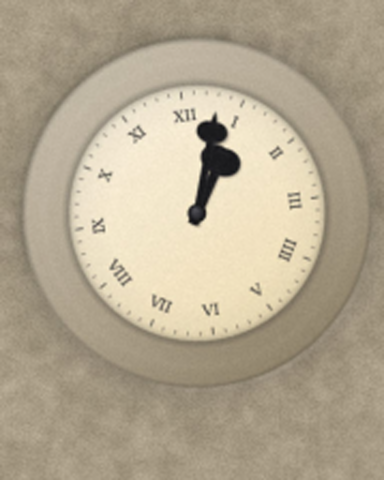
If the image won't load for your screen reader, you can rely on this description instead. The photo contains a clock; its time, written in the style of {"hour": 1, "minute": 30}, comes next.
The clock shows {"hour": 1, "minute": 3}
